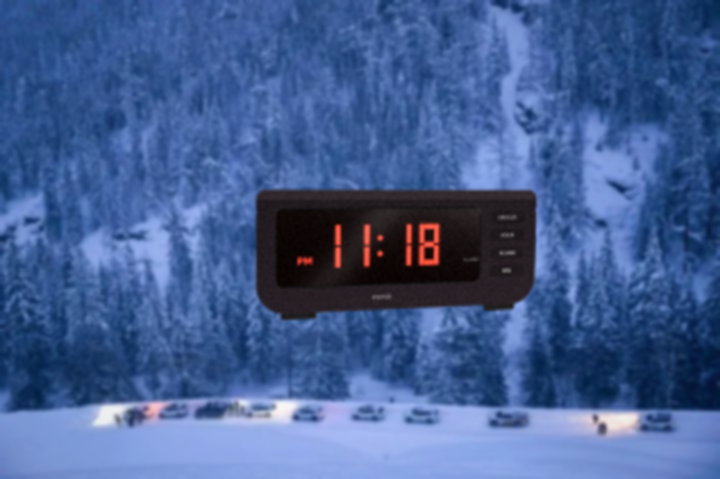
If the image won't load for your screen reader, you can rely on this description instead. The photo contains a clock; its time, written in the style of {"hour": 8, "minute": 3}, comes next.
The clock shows {"hour": 11, "minute": 18}
